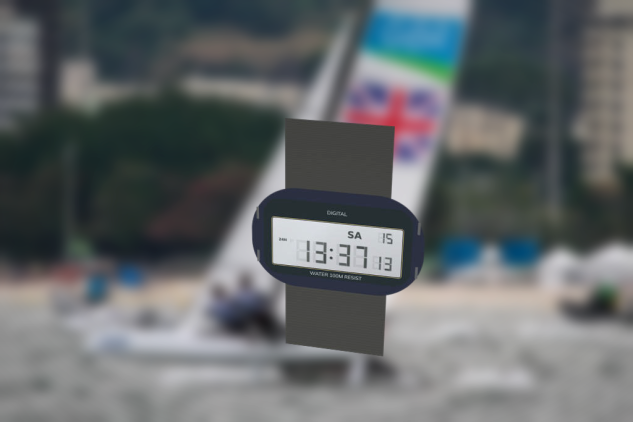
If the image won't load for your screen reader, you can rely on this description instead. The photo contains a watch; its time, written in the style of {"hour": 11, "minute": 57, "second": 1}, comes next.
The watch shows {"hour": 13, "minute": 37, "second": 13}
